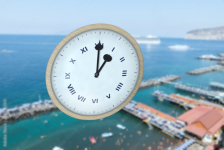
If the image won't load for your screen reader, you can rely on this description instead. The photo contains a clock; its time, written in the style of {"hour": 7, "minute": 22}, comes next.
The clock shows {"hour": 1, "minute": 0}
